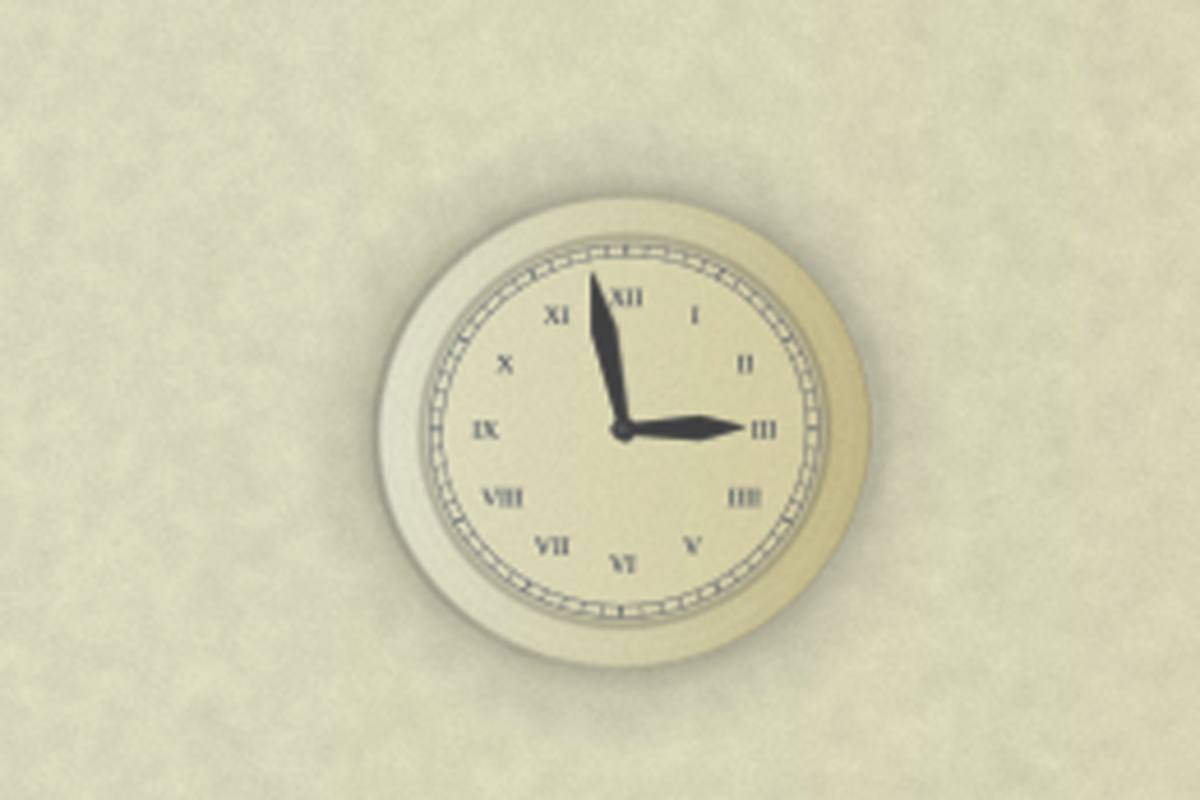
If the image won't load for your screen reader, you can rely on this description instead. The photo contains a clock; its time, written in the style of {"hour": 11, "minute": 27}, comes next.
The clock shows {"hour": 2, "minute": 58}
